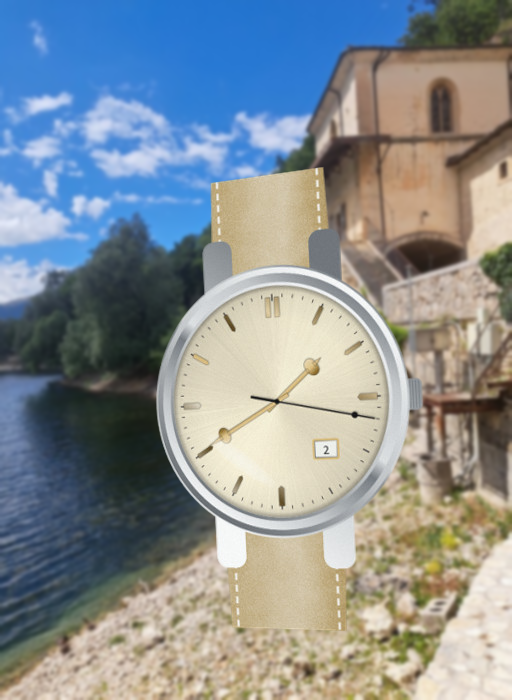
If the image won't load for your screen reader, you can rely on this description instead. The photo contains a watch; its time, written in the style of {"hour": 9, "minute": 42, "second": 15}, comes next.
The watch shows {"hour": 1, "minute": 40, "second": 17}
